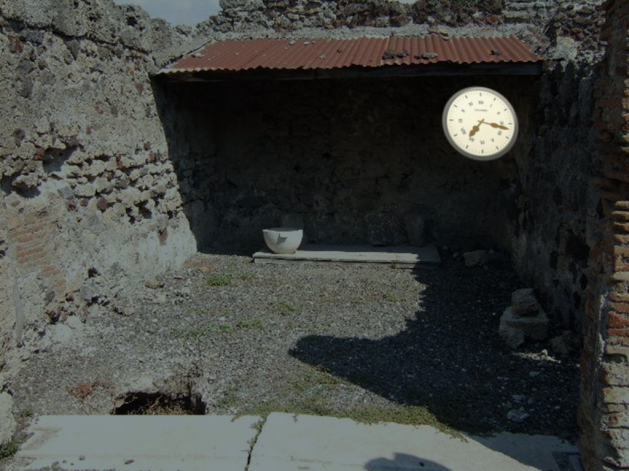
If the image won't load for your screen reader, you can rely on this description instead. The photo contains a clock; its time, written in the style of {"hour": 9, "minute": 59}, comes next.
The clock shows {"hour": 7, "minute": 17}
